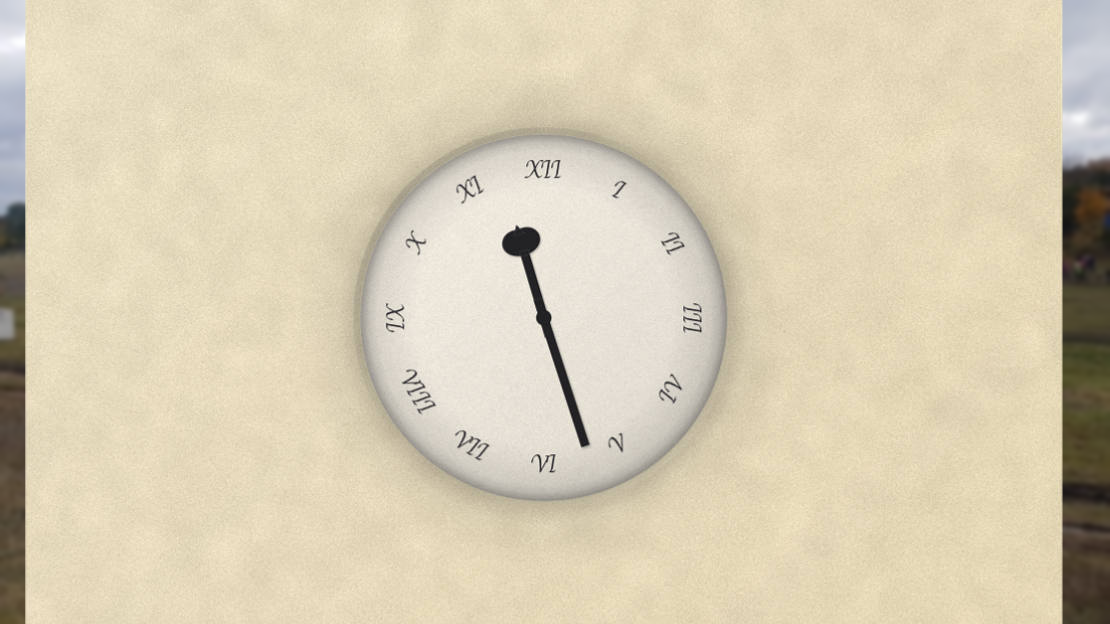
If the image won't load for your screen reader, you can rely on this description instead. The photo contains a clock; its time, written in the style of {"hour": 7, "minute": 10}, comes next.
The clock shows {"hour": 11, "minute": 27}
